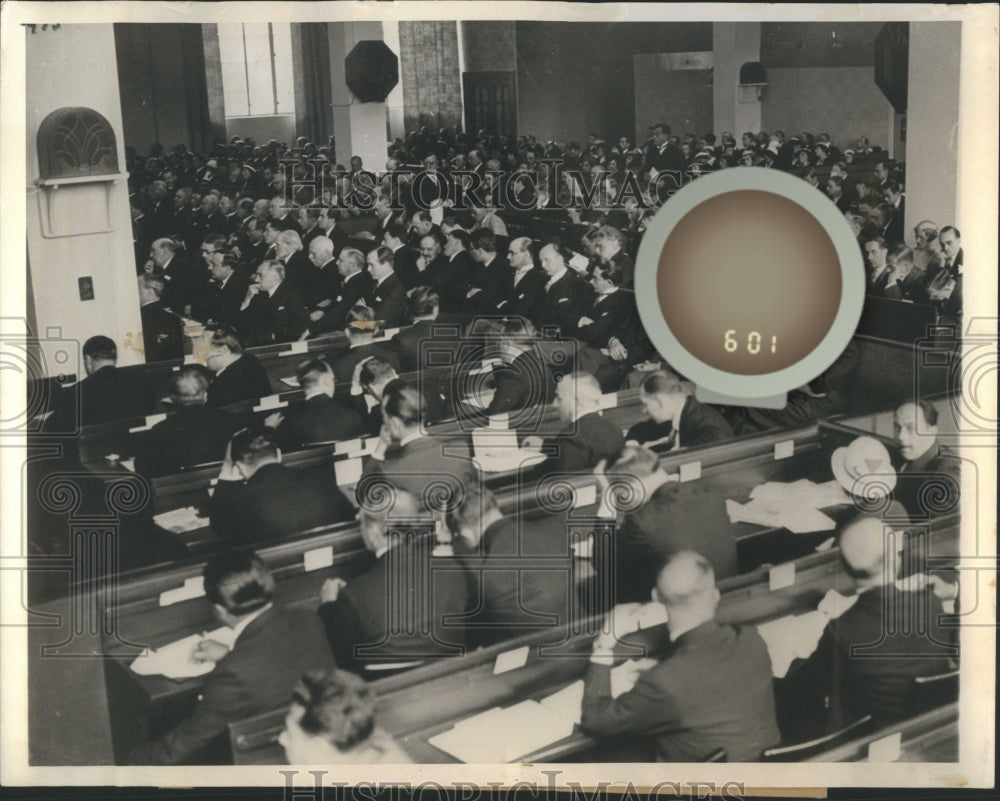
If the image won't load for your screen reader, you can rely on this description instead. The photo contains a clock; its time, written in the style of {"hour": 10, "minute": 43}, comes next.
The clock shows {"hour": 6, "minute": 1}
